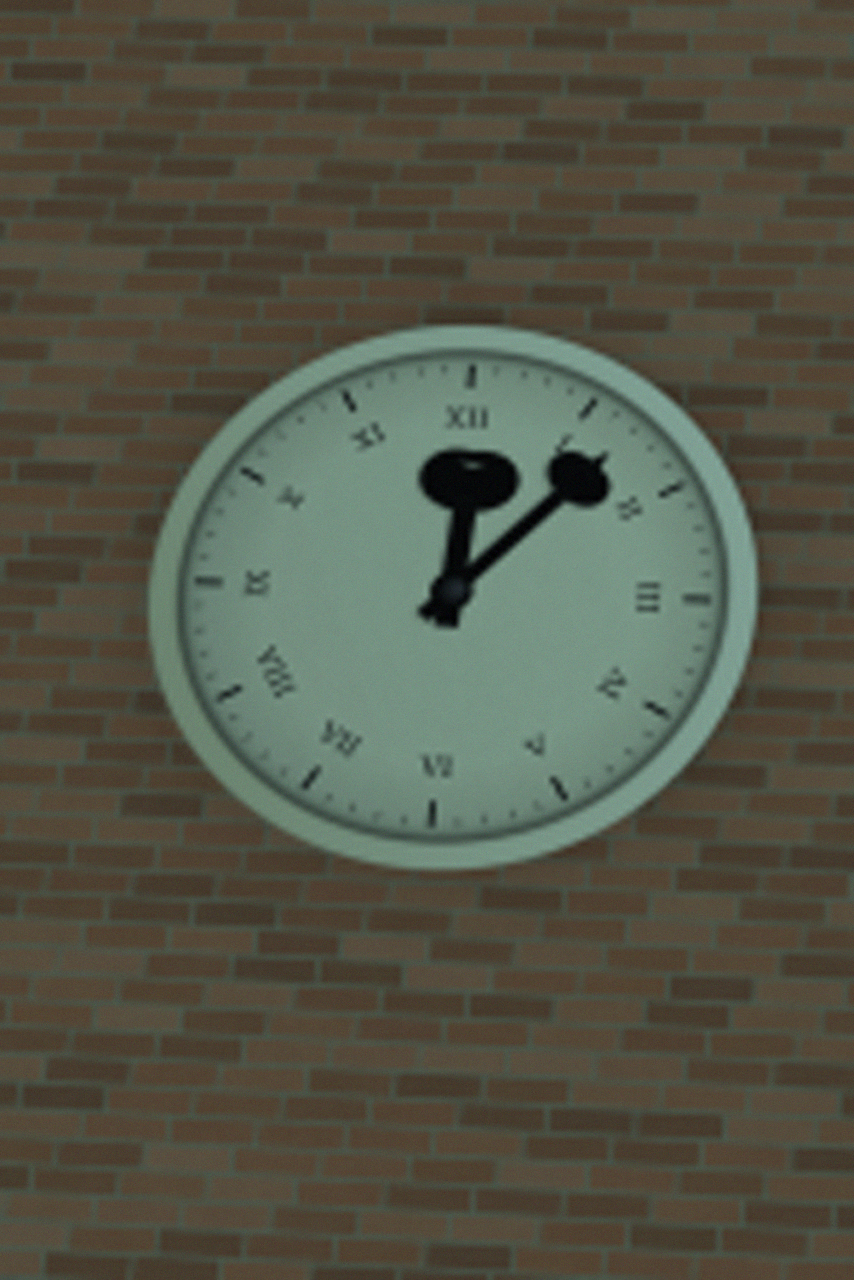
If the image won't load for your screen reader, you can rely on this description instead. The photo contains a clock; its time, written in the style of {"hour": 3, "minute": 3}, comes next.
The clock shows {"hour": 12, "minute": 7}
